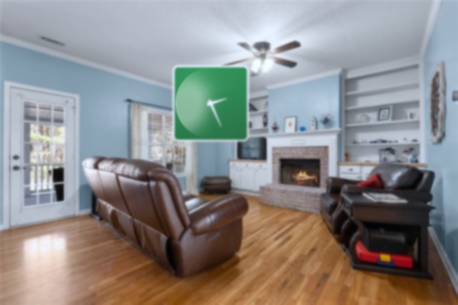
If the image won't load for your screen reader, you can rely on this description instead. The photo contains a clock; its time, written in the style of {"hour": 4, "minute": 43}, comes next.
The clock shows {"hour": 2, "minute": 26}
